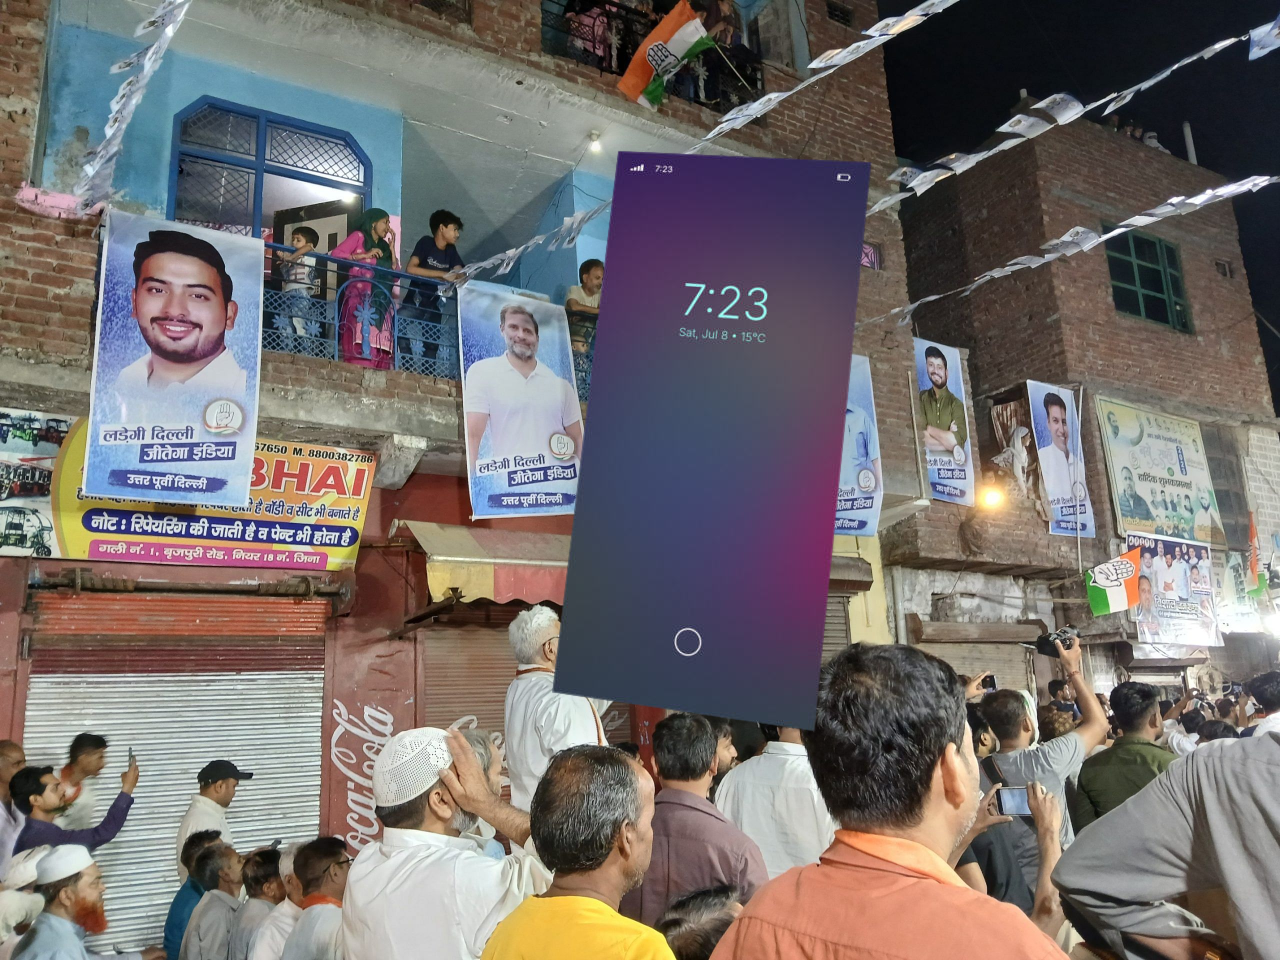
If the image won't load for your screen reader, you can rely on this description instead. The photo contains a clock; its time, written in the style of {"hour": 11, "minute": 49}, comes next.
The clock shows {"hour": 7, "minute": 23}
